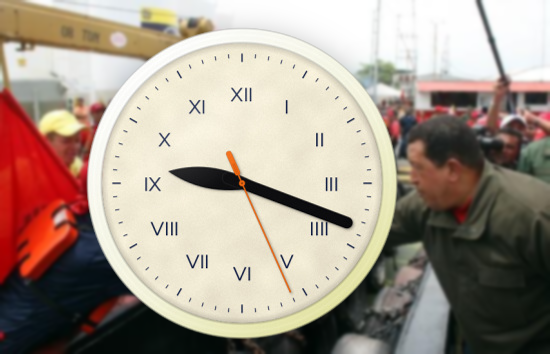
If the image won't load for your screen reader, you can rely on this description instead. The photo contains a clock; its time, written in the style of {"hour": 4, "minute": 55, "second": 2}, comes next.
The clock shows {"hour": 9, "minute": 18, "second": 26}
